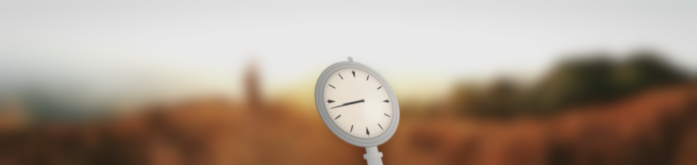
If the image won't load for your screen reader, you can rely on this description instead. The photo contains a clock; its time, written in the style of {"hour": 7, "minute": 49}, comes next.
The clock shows {"hour": 8, "minute": 43}
